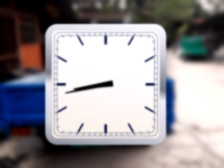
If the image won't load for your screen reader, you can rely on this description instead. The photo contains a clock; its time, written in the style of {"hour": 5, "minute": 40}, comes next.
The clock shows {"hour": 8, "minute": 43}
